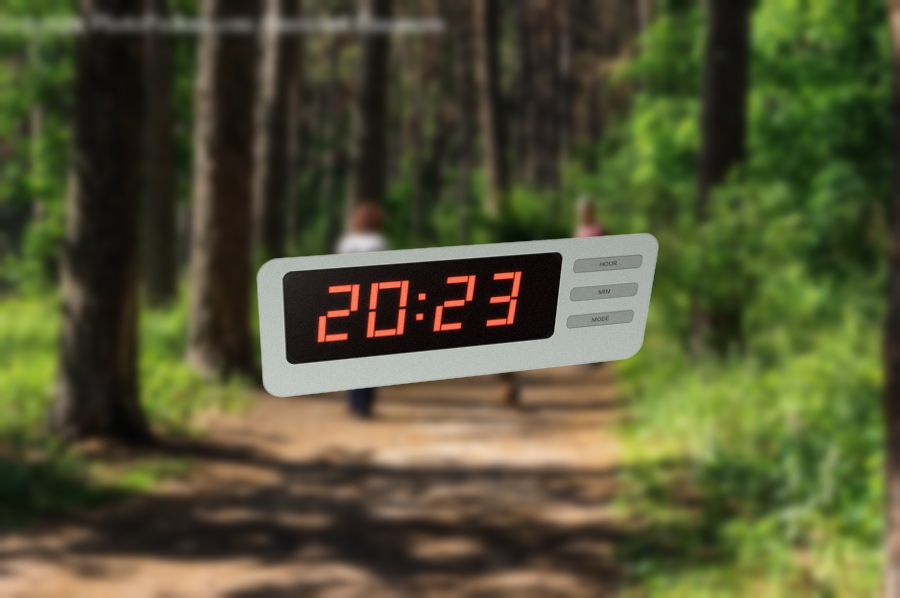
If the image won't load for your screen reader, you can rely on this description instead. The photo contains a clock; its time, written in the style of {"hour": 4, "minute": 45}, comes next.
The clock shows {"hour": 20, "minute": 23}
